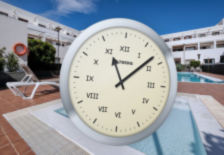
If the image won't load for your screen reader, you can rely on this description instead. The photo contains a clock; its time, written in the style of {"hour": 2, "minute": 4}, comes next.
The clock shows {"hour": 11, "minute": 8}
